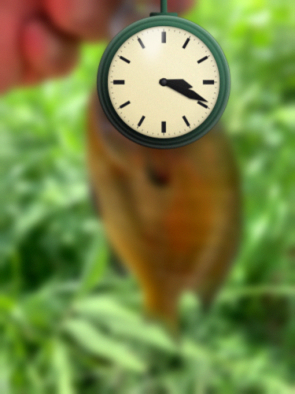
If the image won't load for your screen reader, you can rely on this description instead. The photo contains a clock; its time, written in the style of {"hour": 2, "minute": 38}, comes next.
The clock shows {"hour": 3, "minute": 19}
